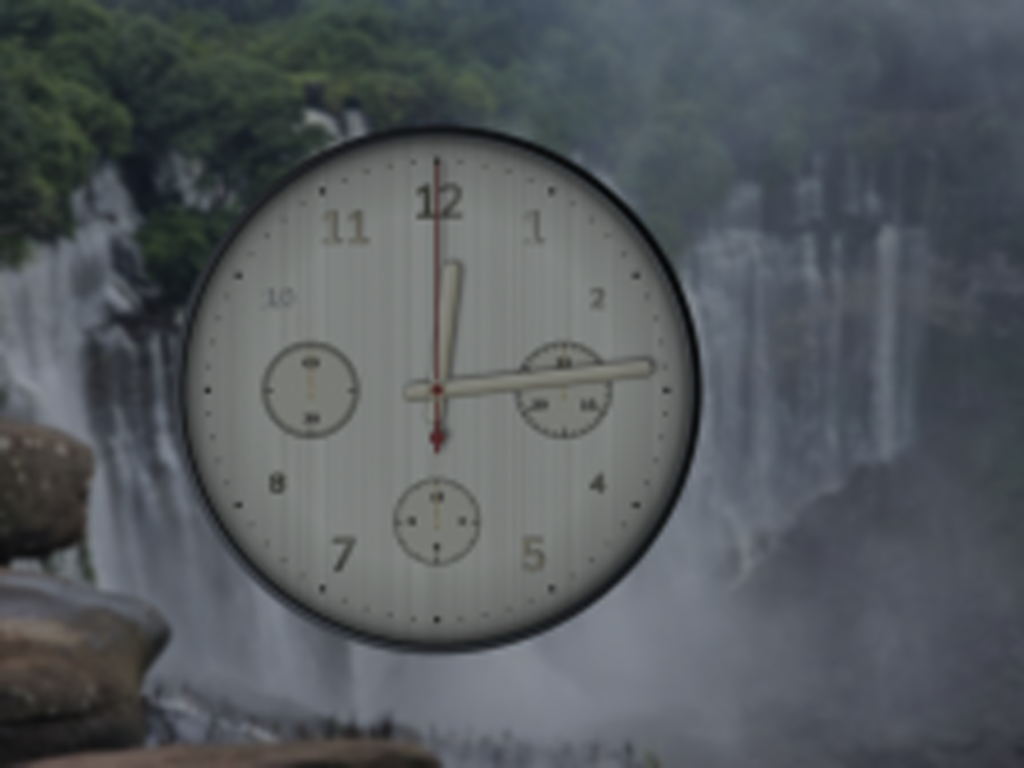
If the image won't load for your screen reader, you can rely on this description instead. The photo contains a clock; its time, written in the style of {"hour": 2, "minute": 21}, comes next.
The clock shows {"hour": 12, "minute": 14}
